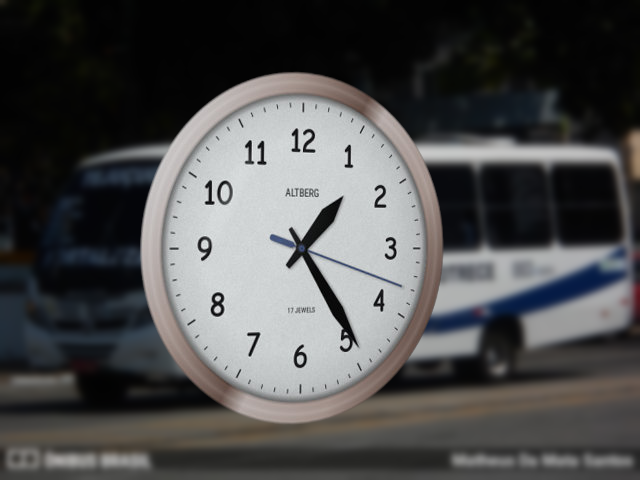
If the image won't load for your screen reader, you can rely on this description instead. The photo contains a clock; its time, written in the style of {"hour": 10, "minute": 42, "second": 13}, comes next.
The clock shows {"hour": 1, "minute": 24, "second": 18}
